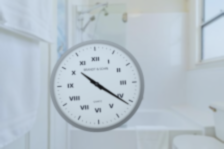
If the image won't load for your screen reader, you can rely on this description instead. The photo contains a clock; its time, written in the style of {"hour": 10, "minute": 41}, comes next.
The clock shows {"hour": 10, "minute": 21}
